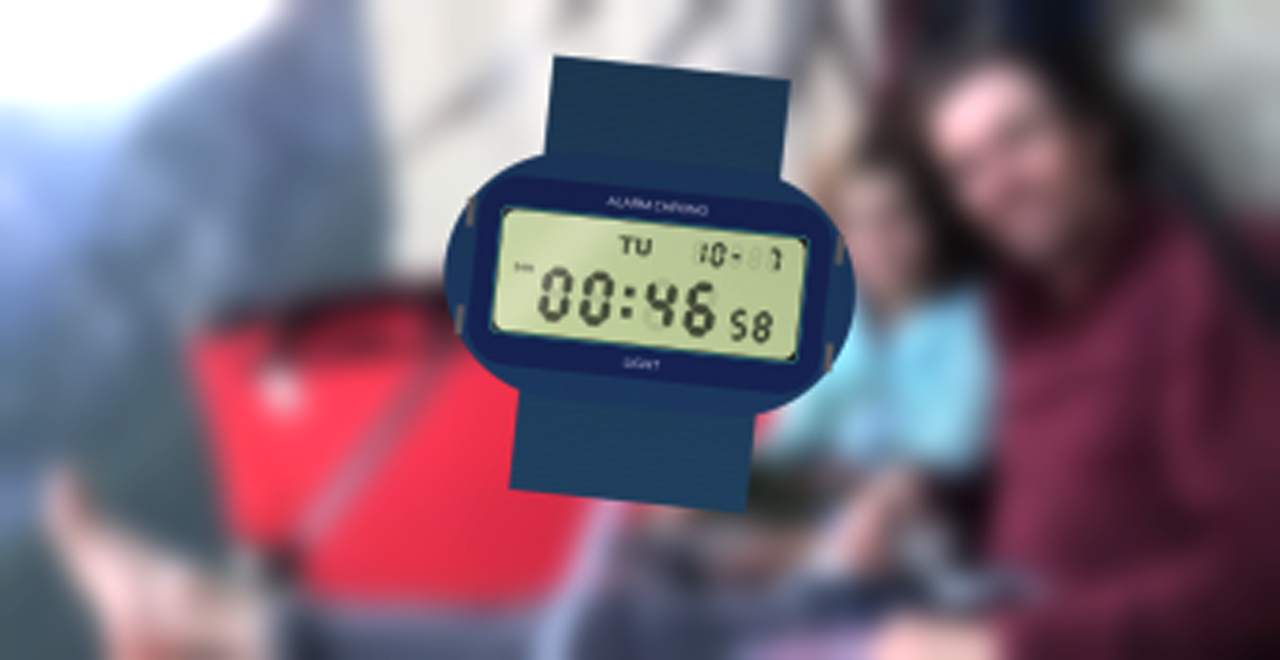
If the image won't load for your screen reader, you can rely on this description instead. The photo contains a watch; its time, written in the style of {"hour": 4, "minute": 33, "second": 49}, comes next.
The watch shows {"hour": 0, "minute": 46, "second": 58}
